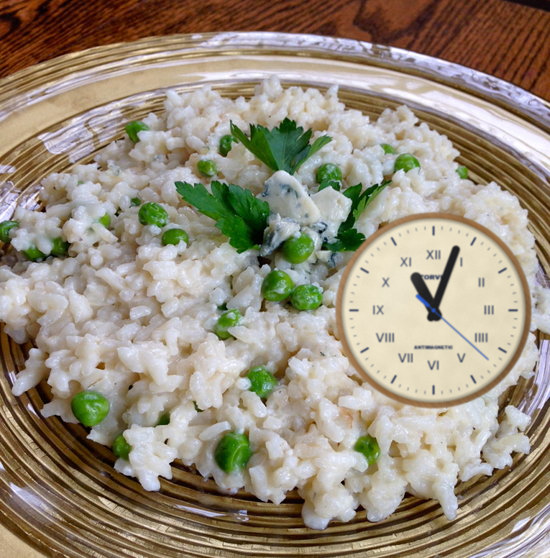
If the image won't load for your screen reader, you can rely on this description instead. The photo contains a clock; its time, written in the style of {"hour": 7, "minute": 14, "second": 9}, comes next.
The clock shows {"hour": 11, "minute": 3, "second": 22}
